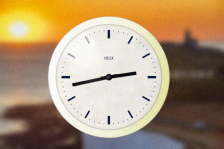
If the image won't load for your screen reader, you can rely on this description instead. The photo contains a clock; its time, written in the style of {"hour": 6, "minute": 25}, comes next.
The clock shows {"hour": 2, "minute": 43}
